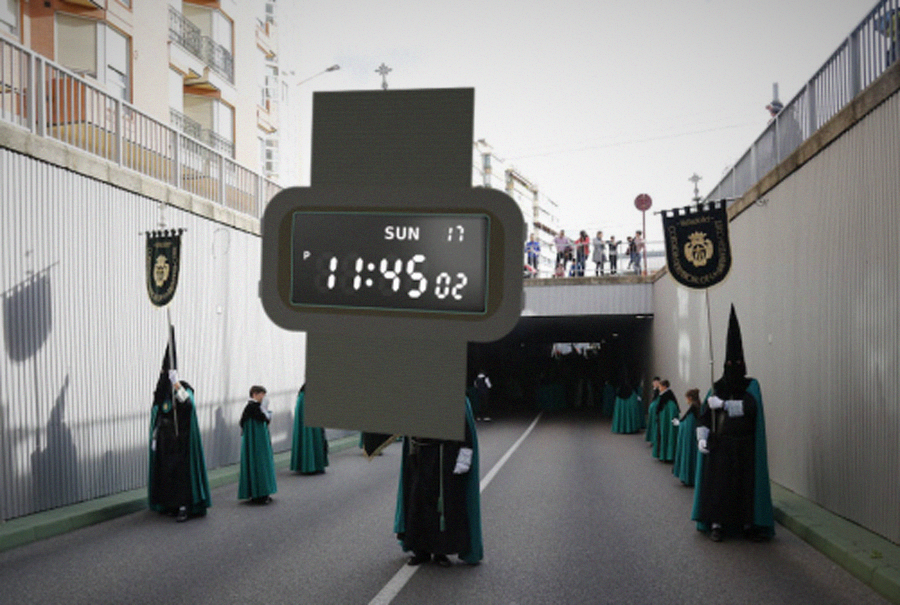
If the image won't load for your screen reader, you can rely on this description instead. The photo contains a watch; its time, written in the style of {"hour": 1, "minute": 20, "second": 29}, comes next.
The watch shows {"hour": 11, "minute": 45, "second": 2}
